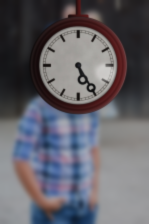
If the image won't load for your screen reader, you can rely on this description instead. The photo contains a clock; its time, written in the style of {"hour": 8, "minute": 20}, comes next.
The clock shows {"hour": 5, "minute": 25}
